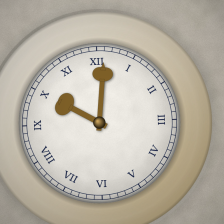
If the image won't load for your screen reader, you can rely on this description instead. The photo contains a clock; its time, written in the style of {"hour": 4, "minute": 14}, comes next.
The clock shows {"hour": 10, "minute": 1}
